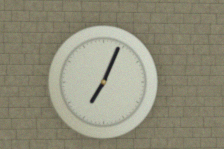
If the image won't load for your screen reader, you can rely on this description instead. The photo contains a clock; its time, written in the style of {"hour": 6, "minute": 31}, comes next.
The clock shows {"hour": 7, "minute": 4}
